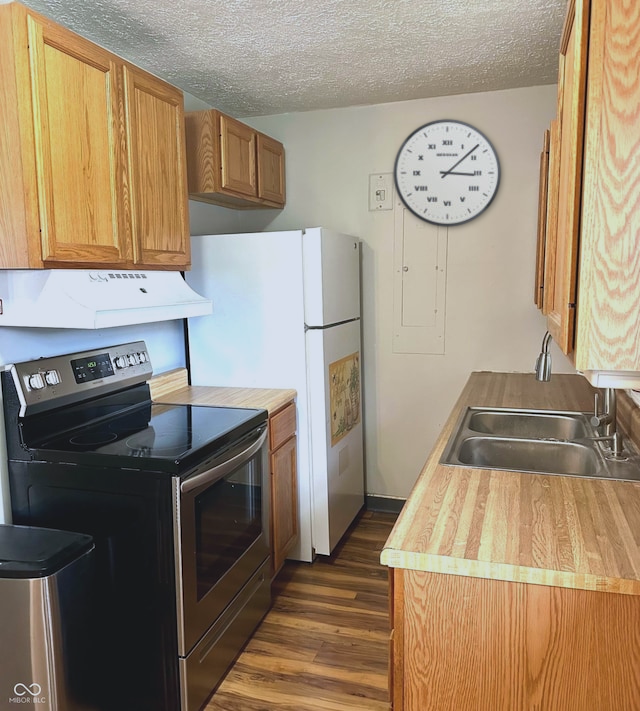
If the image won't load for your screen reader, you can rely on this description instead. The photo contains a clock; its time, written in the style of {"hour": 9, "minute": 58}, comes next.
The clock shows {"hour": 3, "minute": 8}
